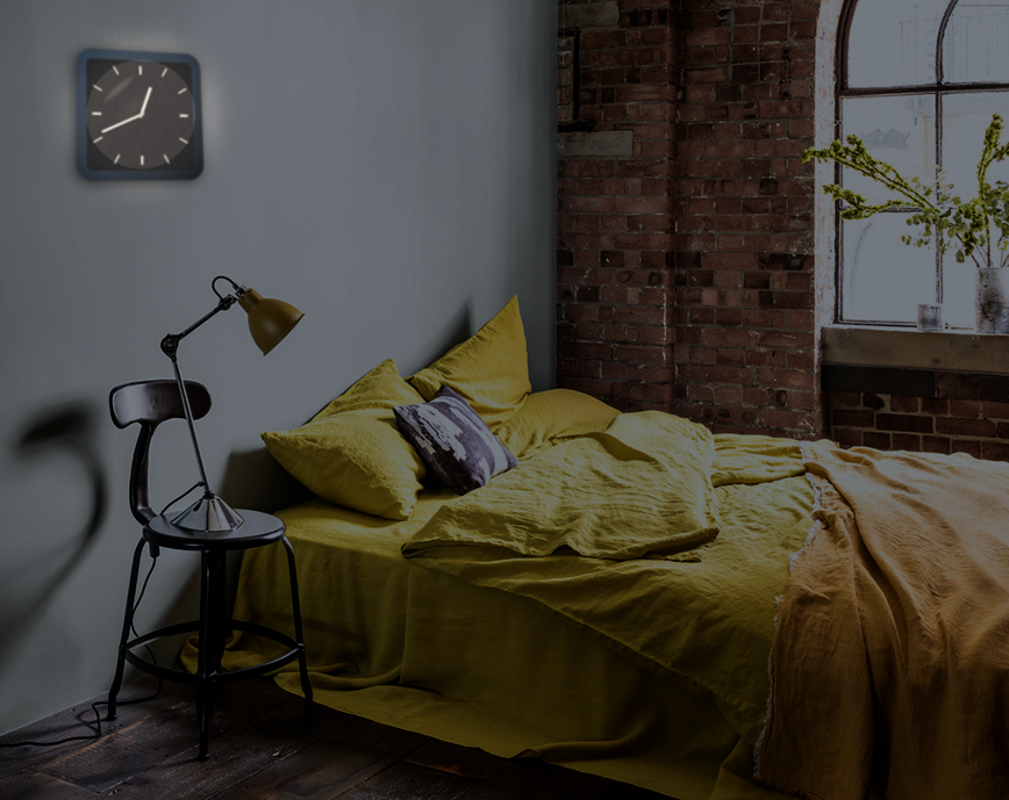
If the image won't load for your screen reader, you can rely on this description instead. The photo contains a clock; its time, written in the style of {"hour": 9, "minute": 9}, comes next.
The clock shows {"hour": 12, "minute": 41}
